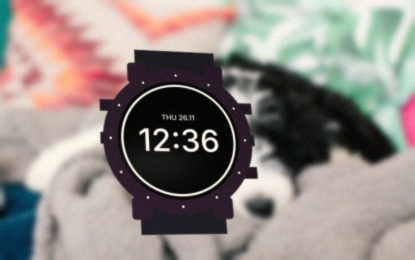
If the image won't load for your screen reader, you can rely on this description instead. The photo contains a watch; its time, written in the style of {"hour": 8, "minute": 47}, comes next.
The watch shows {"hour": 12, "minute": 36}
